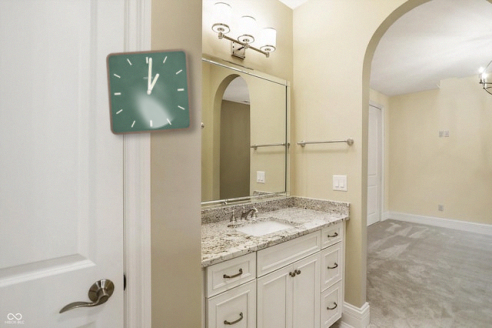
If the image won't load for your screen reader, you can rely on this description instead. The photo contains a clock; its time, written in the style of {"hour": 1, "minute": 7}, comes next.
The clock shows {"hour": 1, "minute": 1}
